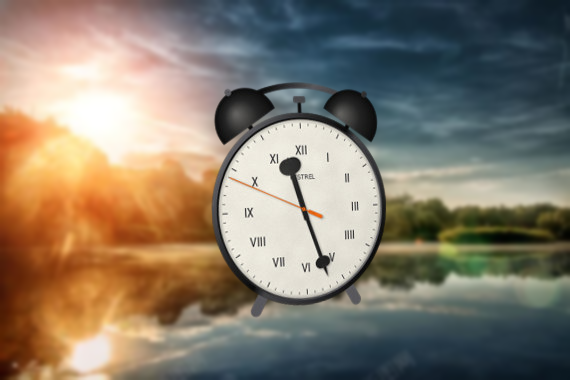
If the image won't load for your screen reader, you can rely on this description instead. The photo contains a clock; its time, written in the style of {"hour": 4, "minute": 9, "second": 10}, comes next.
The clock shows {"hour": 11, "minute": 26, "second": 49}
